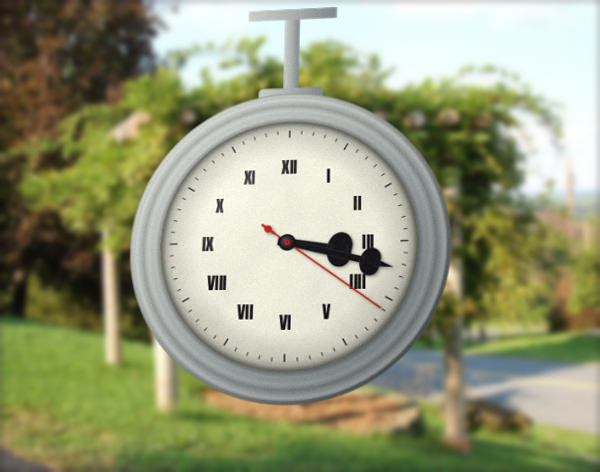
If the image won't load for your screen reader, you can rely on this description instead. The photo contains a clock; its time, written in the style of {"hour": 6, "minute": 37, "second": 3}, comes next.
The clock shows {"hour": 3, "minute": 17, "second": 21}
